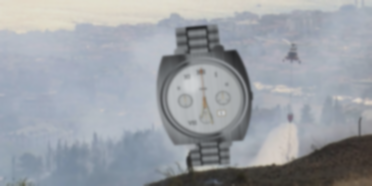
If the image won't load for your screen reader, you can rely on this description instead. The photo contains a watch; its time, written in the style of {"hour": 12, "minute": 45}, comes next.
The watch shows {"hour": 6, "minute": 28}
